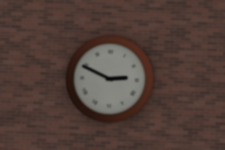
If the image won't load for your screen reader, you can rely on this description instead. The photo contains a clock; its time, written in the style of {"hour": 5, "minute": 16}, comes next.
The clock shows {"hour": 2, "minute": 49}
